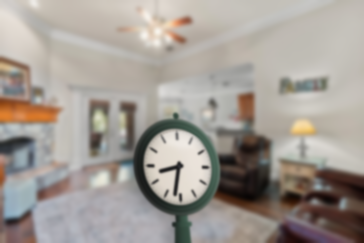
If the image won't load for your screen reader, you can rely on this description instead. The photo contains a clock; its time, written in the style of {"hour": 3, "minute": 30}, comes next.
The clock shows {"hour": 8, "minute": 32}
